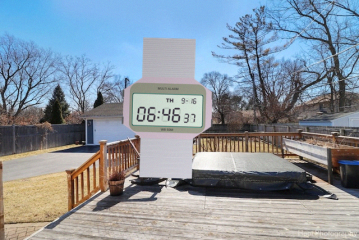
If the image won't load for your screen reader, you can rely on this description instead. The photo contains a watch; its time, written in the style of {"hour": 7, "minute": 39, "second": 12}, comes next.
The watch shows {"hour": 6, "minute": 46, "second": 37}
